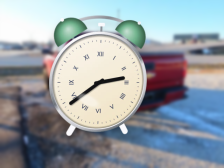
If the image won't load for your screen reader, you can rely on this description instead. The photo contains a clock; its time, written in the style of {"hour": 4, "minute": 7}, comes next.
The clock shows {"hour": 2, "minute": 39}
